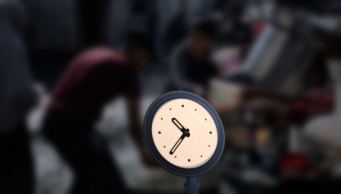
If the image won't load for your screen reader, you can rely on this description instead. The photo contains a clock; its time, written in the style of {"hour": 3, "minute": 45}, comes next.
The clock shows {"hour": 10, "minute": 37}
